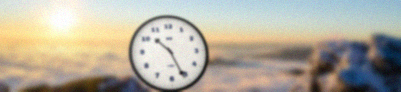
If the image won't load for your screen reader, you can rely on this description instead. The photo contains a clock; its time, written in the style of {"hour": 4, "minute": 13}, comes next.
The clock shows {"hour": 10, "minute": 26}
